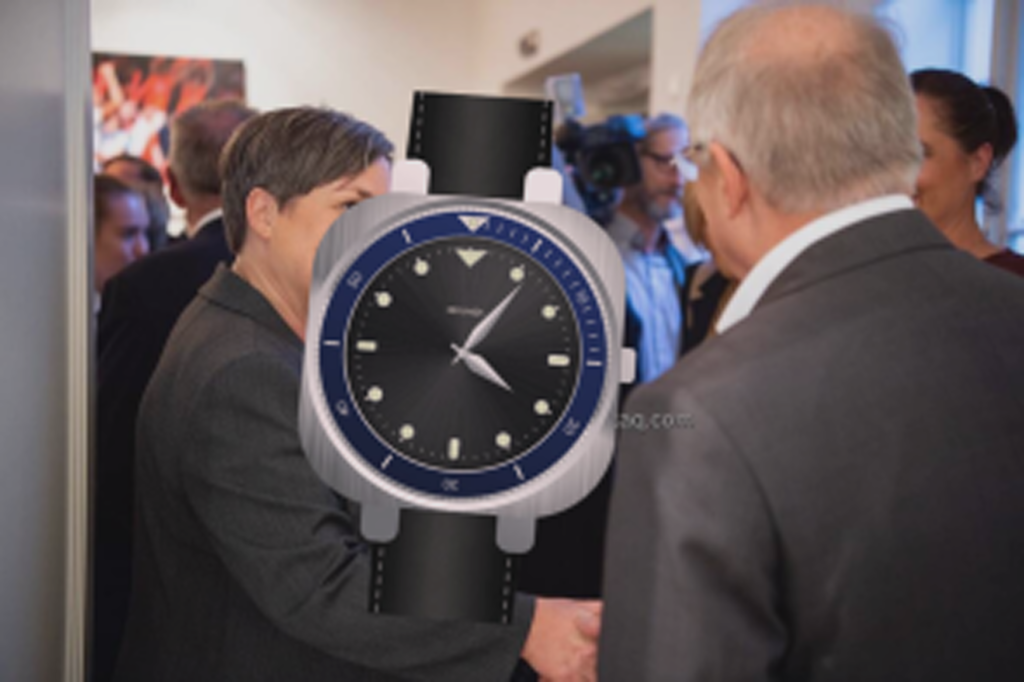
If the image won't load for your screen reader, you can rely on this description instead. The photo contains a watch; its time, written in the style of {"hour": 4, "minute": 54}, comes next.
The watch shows {"hour": 4, "minute": 6}
